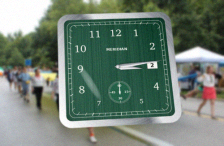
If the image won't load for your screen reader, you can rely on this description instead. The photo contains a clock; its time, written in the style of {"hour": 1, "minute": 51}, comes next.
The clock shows {"hour": 3, "minute": 14}
